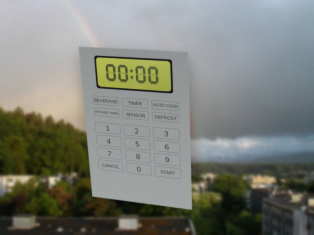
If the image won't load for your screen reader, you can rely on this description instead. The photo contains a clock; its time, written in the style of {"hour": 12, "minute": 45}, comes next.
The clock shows {"hour": 0, "minute": 0}
